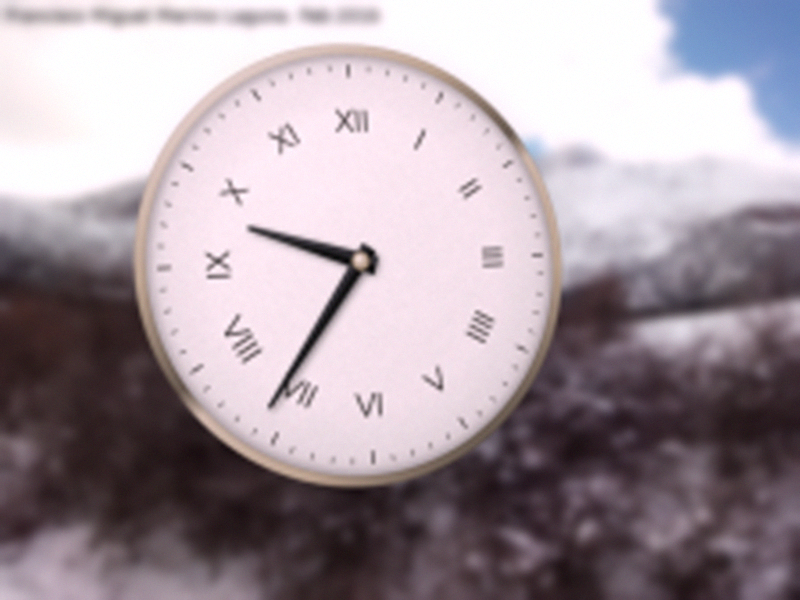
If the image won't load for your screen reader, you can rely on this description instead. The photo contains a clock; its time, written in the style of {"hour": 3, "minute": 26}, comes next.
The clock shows {"hour": 9, "minute": 36}
